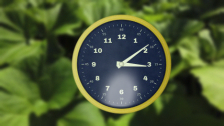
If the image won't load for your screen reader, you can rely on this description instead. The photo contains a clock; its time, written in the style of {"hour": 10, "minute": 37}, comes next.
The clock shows {"hour": 3, "minute": 9}
